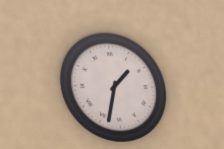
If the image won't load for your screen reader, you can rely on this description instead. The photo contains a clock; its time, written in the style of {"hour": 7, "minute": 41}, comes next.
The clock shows {"hour": 1, "minute": 33}
